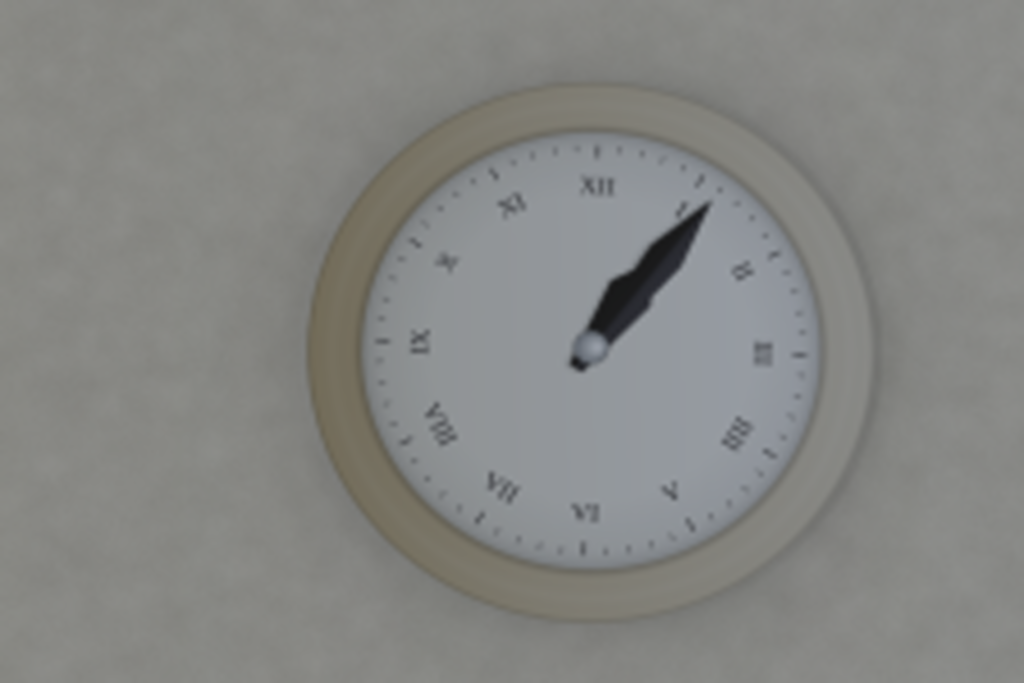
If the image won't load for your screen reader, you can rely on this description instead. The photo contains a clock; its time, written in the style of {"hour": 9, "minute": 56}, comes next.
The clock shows {"hour": 1, "minute": 6}
